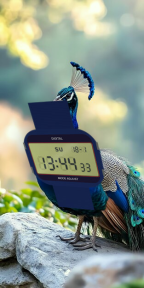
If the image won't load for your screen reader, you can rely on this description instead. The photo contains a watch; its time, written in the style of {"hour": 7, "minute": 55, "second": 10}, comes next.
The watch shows {"hour": 13, "minute": 44, "second": 33}
